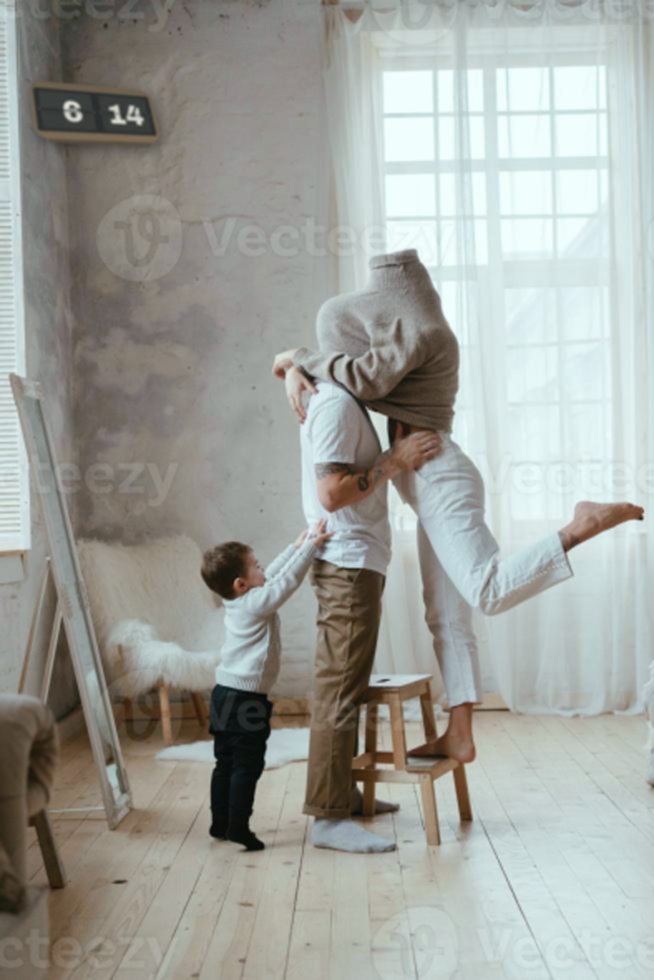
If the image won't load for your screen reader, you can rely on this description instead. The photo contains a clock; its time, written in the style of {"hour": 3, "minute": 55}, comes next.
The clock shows {"hour": 6, "minute": 14}
